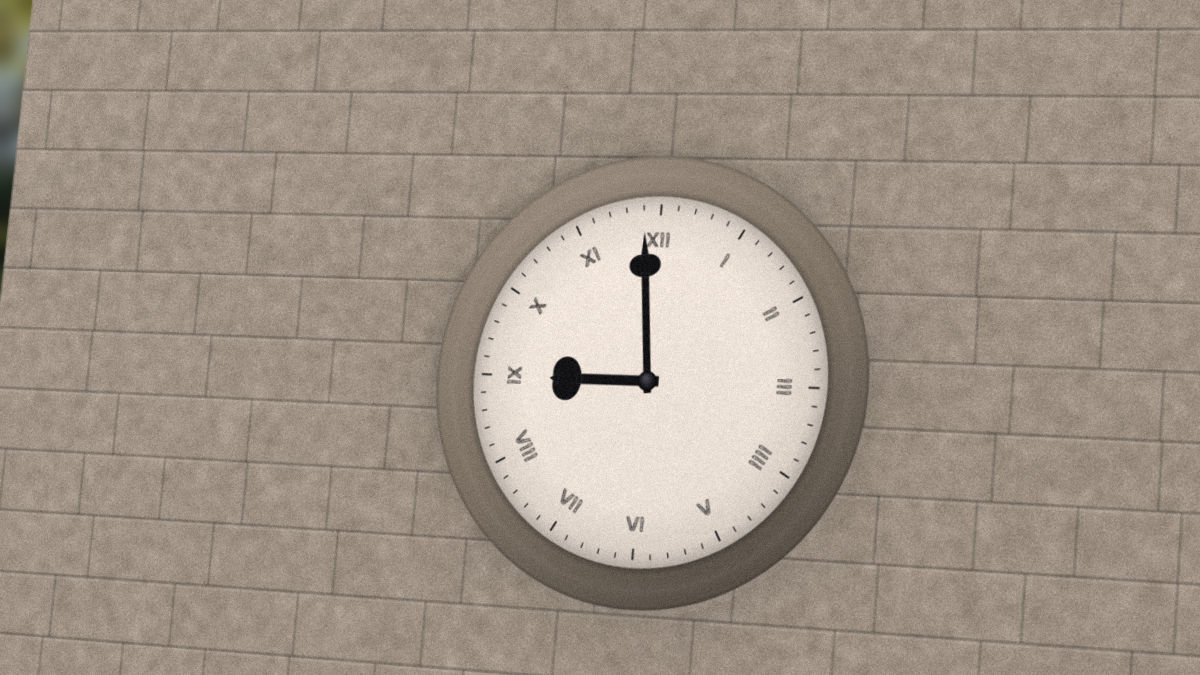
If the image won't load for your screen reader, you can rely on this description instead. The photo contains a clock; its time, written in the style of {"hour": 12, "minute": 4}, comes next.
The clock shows {"hour": 8, "minute": 59}
